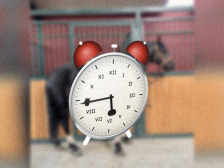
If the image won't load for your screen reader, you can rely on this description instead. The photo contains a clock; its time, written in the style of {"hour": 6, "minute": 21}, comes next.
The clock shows {"hour": 5, "minute": 44}
